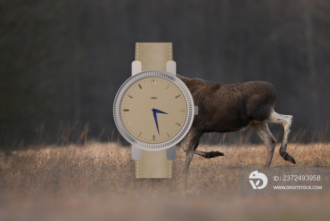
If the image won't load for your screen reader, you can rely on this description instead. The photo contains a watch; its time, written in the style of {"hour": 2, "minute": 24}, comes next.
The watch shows {"hour": 3, "minute": 28}
